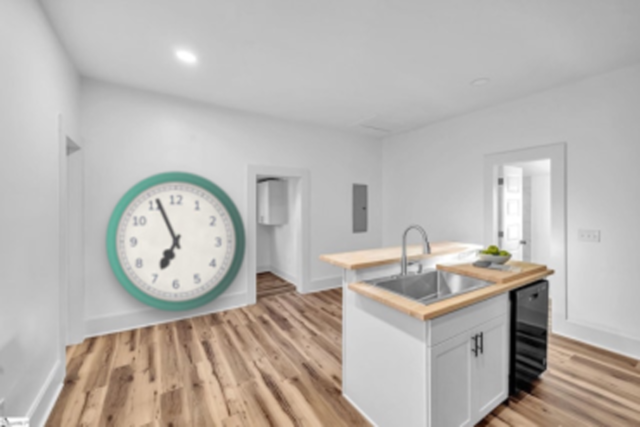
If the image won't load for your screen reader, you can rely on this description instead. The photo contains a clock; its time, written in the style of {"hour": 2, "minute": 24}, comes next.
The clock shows {"hour": 6, "minute": 56}
